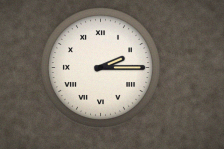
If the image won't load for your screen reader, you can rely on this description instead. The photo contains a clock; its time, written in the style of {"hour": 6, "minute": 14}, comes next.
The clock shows {"hour": 2, "minute": 15}
